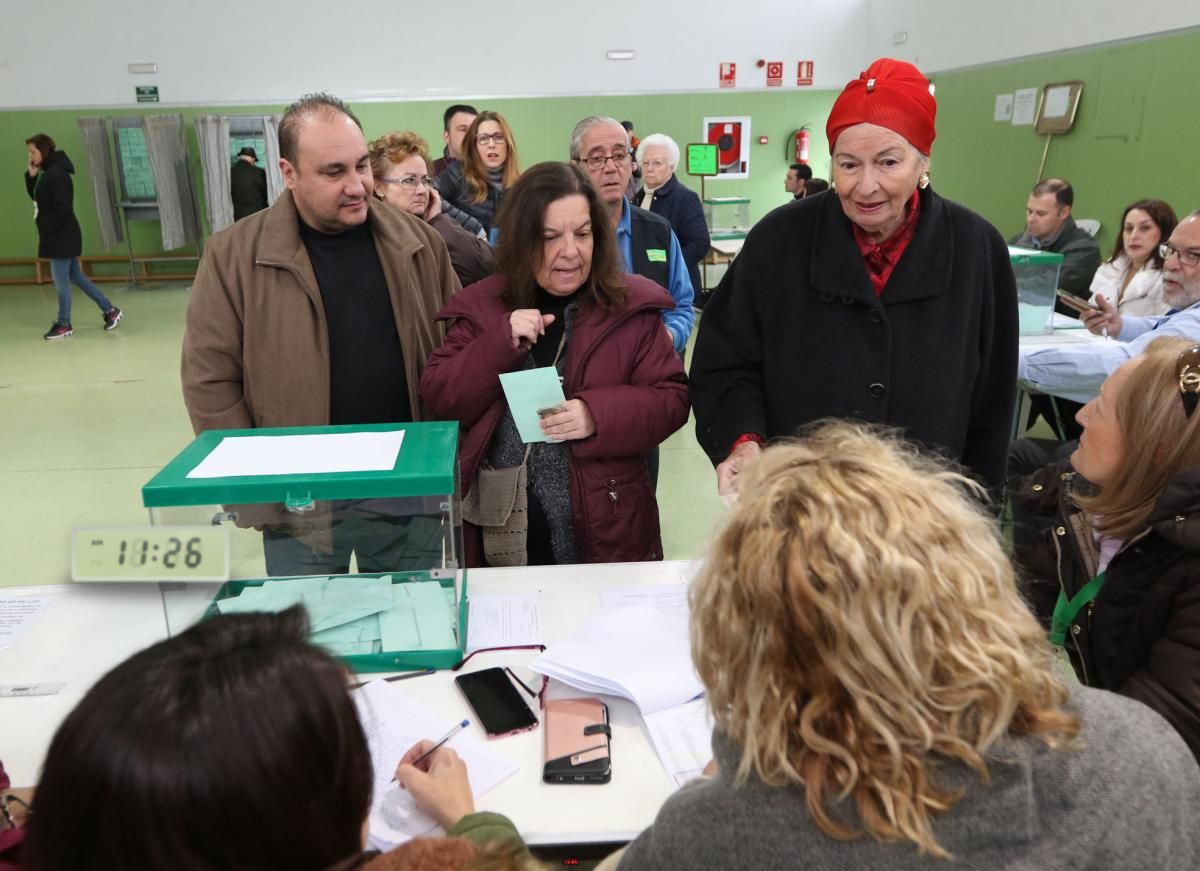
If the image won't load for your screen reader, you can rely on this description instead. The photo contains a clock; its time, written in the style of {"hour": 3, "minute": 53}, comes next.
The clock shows {"hour": 11, "minute": 26}
